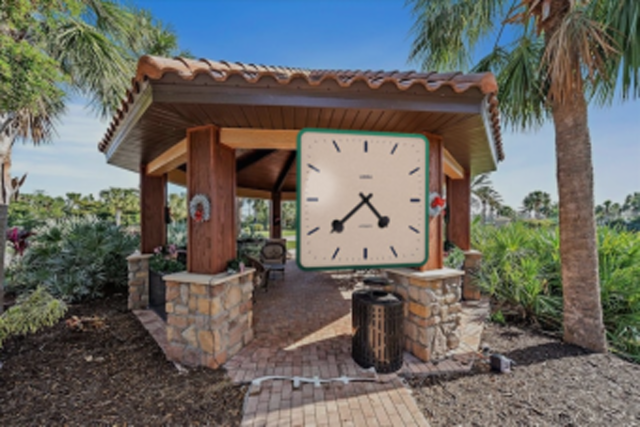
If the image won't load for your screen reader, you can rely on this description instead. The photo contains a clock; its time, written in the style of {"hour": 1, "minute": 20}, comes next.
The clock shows {"hour": 4, "minute": 38}
